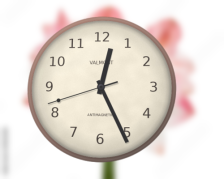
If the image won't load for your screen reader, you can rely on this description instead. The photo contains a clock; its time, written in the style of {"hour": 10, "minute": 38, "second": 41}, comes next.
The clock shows {"hour": 12, "minute": 25, "second": 42}
